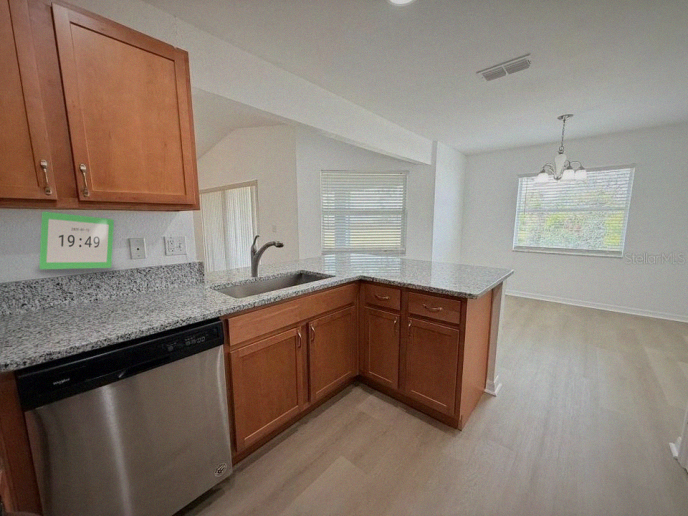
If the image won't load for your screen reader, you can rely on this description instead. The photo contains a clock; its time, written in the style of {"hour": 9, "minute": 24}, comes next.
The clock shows {"hour": 19, "minute": 49}
